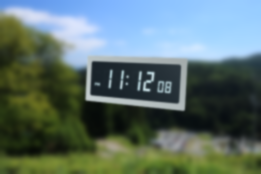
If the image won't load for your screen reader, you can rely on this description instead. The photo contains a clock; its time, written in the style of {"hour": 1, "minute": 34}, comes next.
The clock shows {"hour": 11, "minute": 12}
